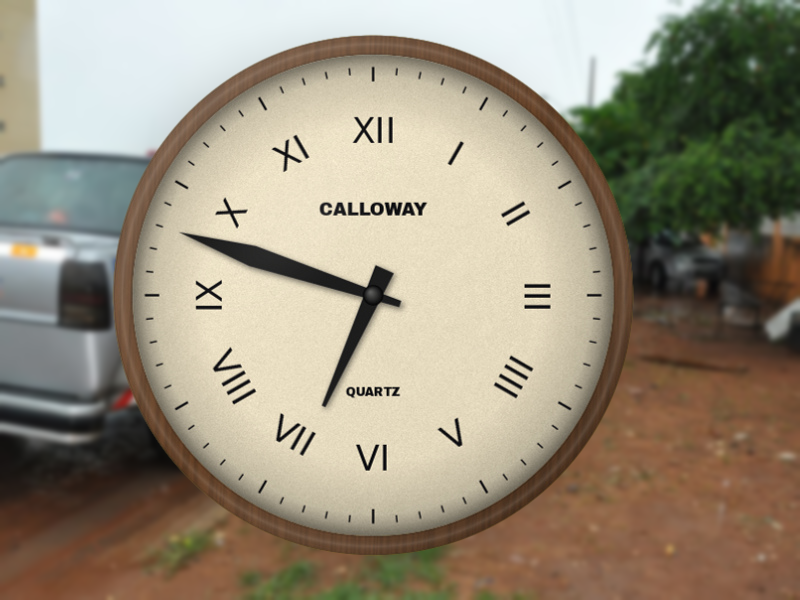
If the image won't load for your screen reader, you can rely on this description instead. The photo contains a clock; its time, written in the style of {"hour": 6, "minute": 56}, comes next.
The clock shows {"hour": 6, "minute": 48}
